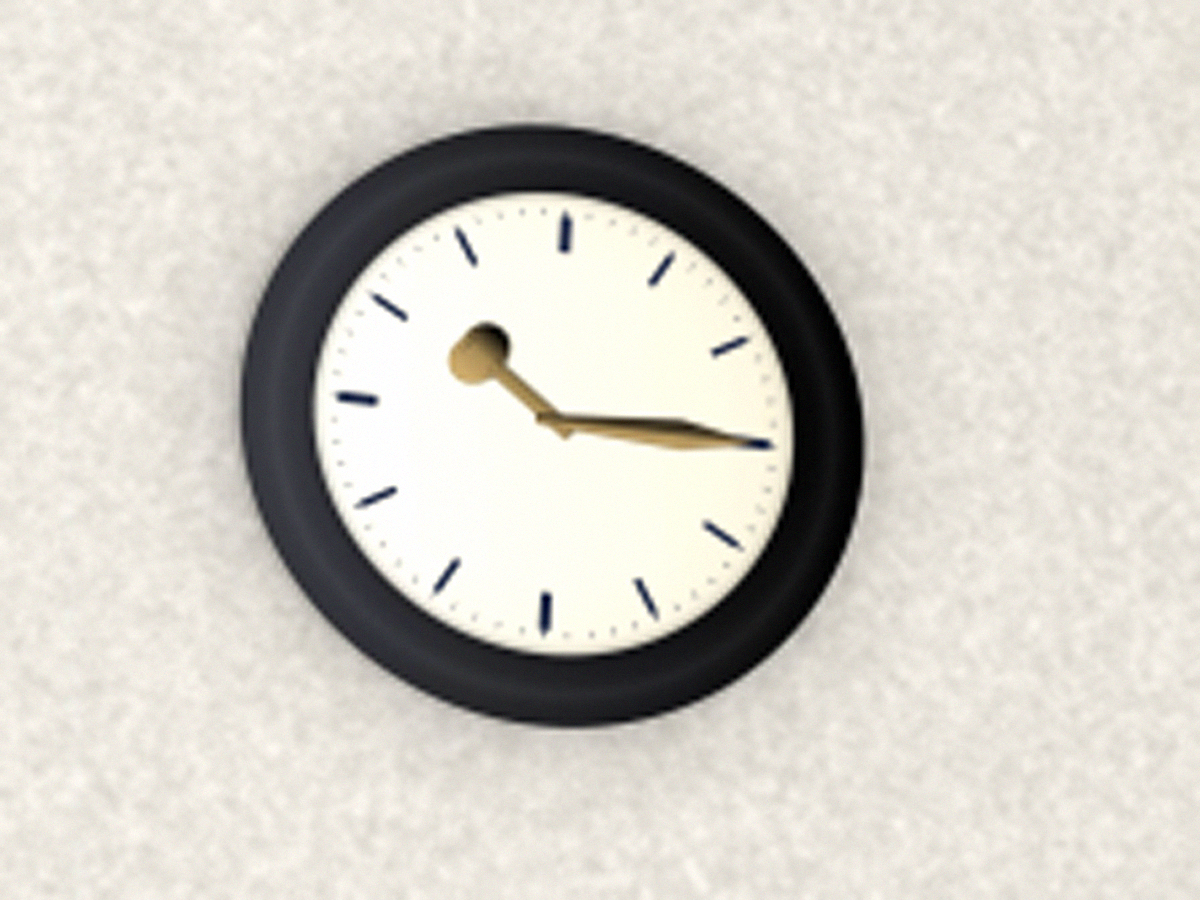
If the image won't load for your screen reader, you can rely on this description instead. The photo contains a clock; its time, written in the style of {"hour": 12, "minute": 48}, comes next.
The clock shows {"hour": 10, "minute": 15}
